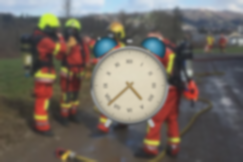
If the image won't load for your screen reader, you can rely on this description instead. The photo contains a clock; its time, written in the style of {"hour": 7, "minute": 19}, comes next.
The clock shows {"hour": 4, "minute": 38}
